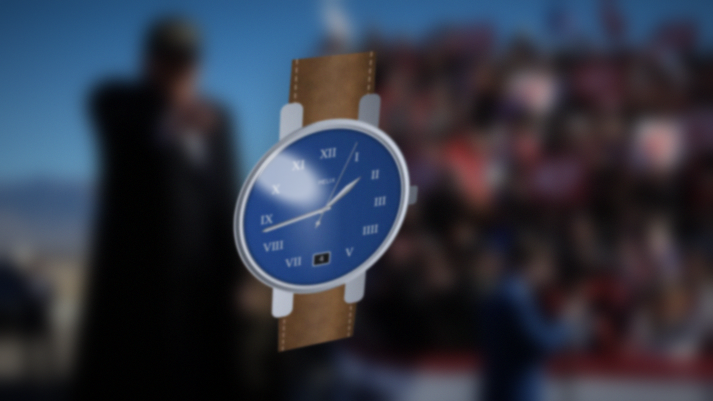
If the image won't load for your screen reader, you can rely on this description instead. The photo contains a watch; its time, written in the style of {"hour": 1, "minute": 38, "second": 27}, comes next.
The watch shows {"hour": 1, "minute": 43, "second": 4}
